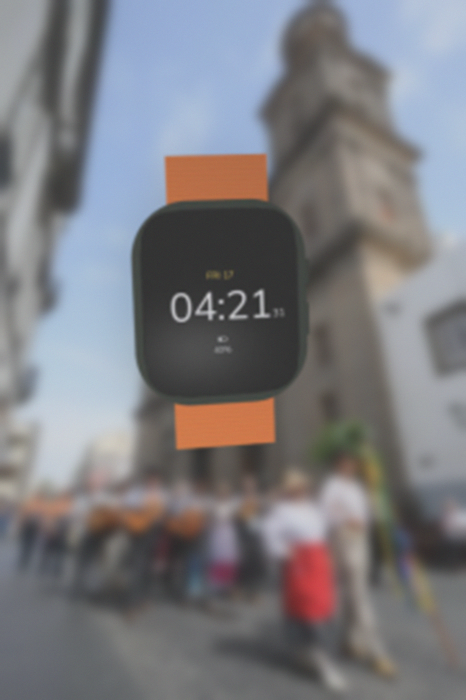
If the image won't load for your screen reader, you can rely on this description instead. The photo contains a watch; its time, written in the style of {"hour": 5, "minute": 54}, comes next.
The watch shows {"hour": 4, "minute": 21}
